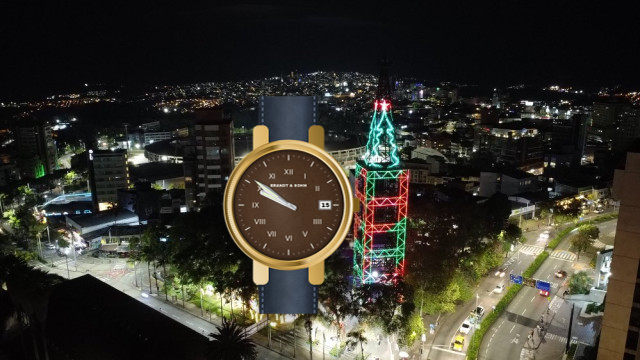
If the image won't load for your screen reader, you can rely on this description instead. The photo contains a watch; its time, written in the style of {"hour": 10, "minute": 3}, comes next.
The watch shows {"hour": 9, "minute": 51}
